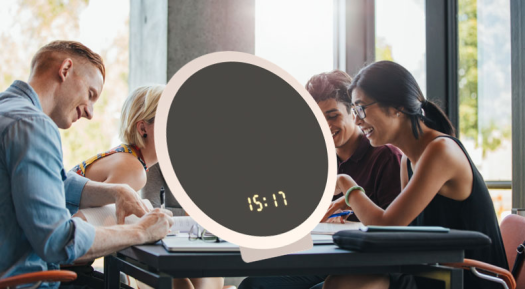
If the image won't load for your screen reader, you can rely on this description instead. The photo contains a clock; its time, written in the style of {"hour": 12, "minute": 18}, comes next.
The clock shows {"hour": 15, "minute": 17}
